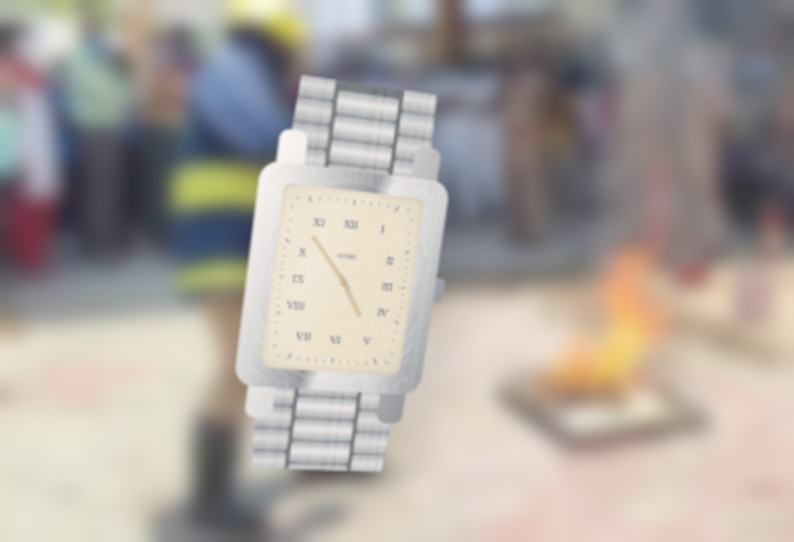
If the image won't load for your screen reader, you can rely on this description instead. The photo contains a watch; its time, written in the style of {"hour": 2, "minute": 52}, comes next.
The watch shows {"hour": 4, "minute": 53}
